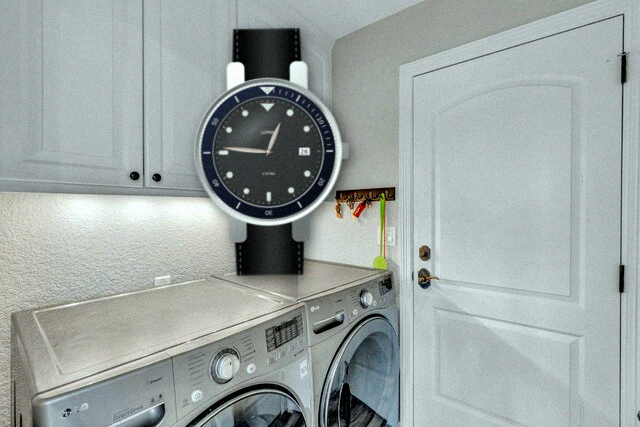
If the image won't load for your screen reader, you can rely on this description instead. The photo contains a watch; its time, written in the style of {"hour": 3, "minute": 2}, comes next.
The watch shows {"hour": 12, "minute": 46}
